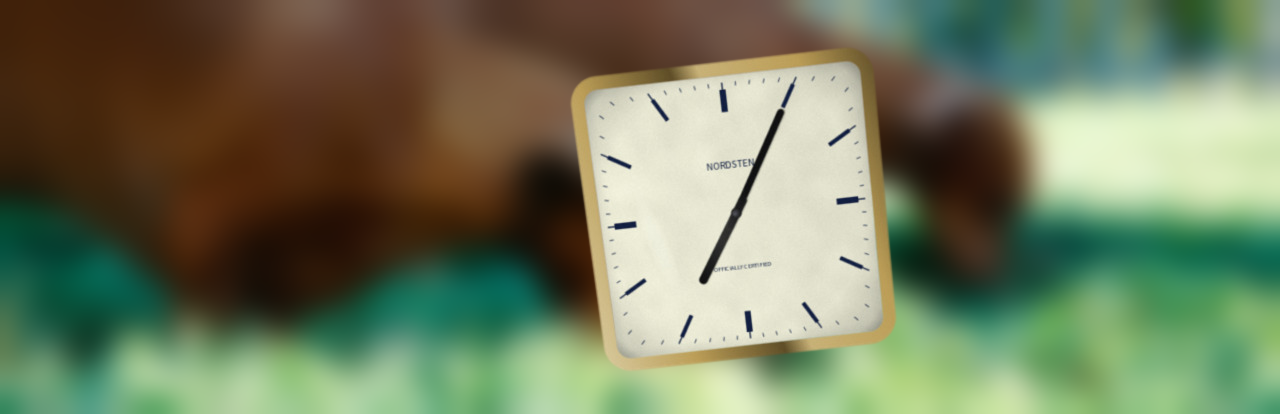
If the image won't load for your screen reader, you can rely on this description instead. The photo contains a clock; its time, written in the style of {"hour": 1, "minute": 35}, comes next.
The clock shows {"hour": 7, "minute": 5}
